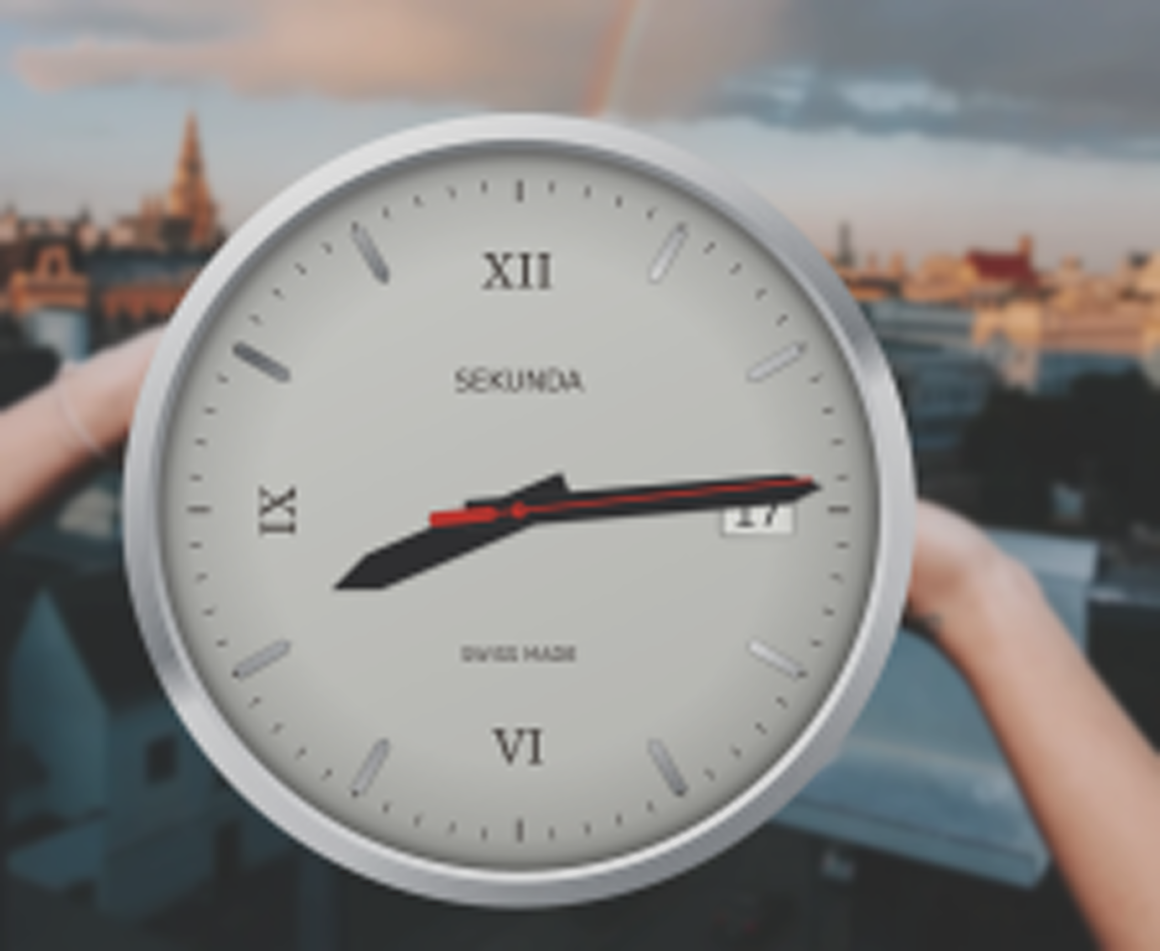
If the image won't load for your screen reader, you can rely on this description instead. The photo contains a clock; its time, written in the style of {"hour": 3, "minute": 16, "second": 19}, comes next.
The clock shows {"hour": 8, "minute": 14, "second": 14}
